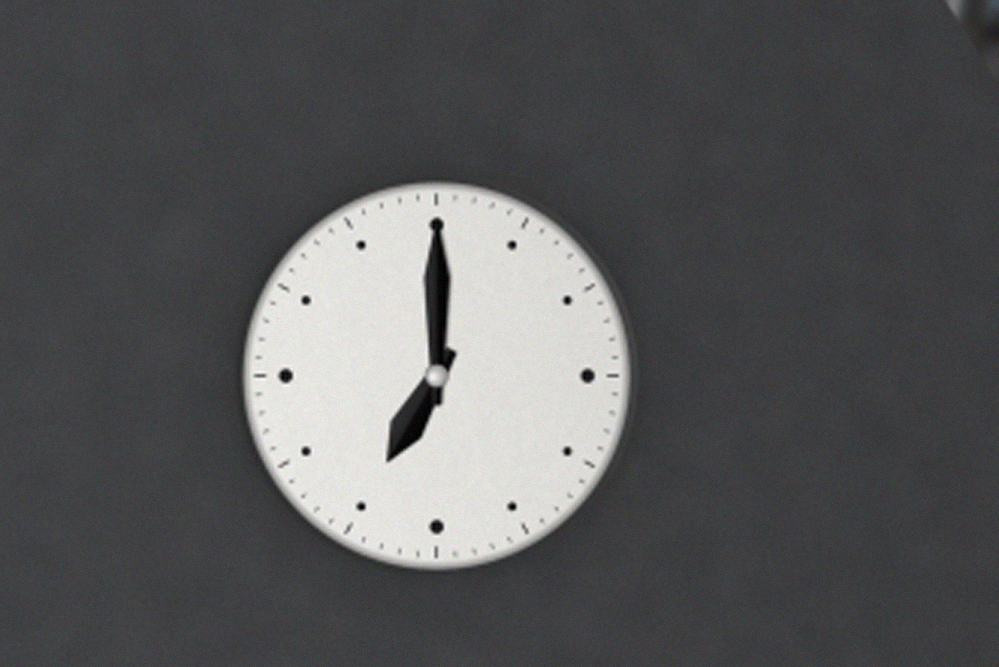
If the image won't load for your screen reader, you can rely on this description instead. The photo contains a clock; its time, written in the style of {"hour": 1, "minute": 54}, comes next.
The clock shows {"hour": 7, "minute": 0}
